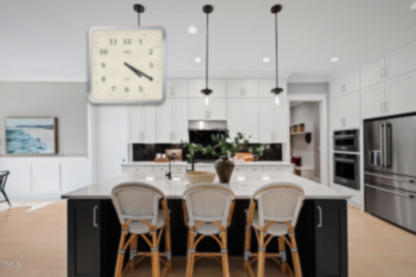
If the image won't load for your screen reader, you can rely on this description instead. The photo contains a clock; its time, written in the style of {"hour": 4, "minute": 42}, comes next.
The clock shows {"hour": 4, "minute": 20}
